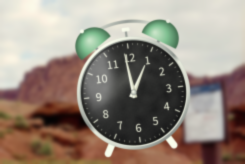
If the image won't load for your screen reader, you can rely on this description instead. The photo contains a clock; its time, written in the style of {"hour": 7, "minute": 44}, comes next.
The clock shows {"hour": 12, "minute": 59}
